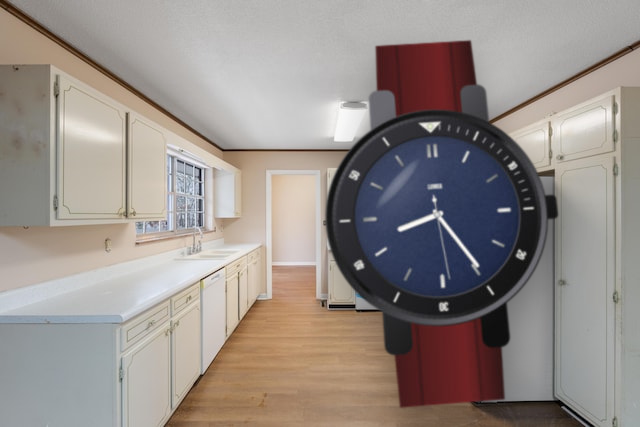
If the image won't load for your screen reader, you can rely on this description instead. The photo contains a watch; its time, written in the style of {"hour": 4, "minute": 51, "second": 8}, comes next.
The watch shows {"hour": 8, "minute": 24, "second": 29}
